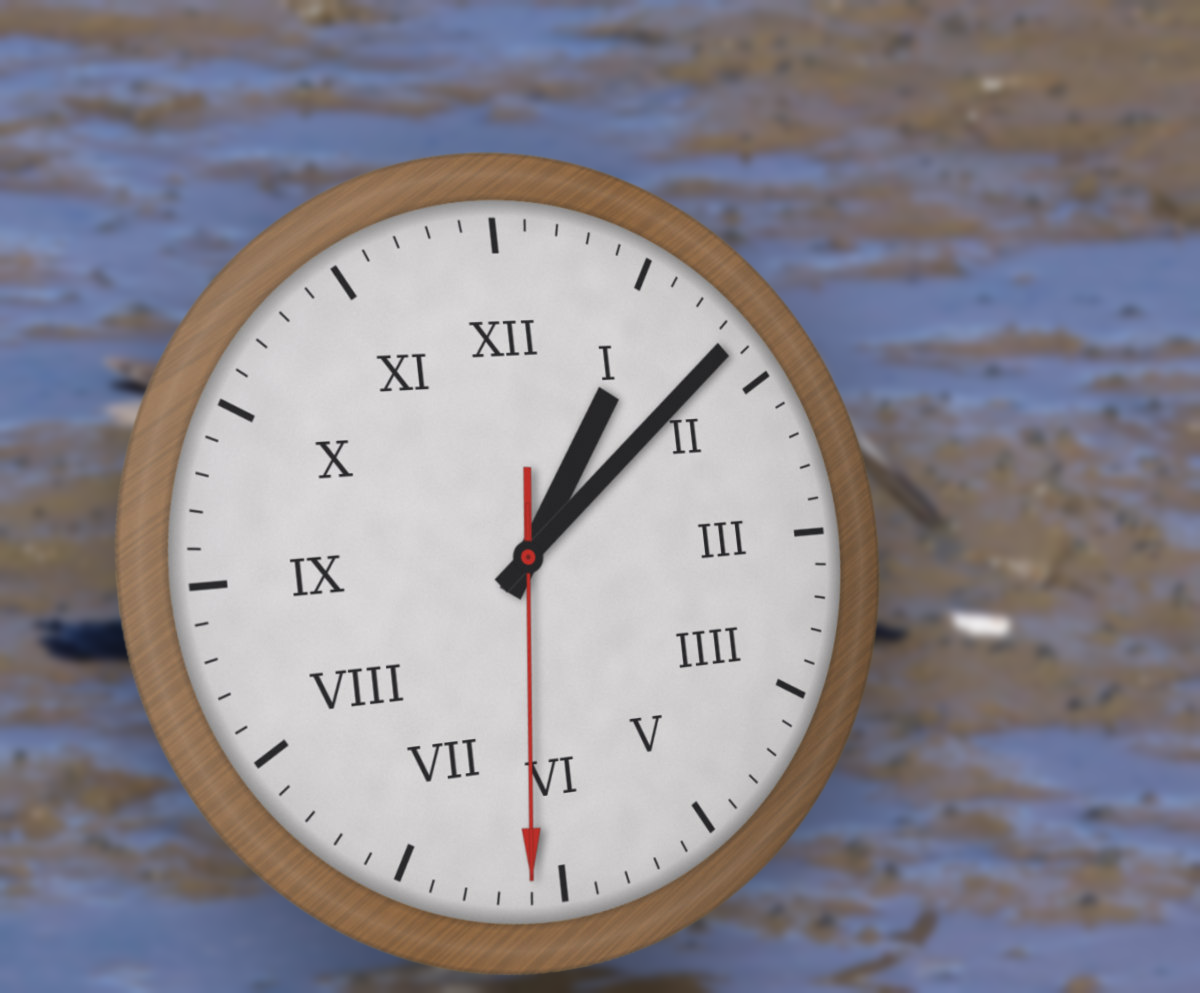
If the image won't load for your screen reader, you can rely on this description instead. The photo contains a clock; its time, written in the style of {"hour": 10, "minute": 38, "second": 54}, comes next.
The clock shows {"hour": 1, "minute": 8, "second": 31}
